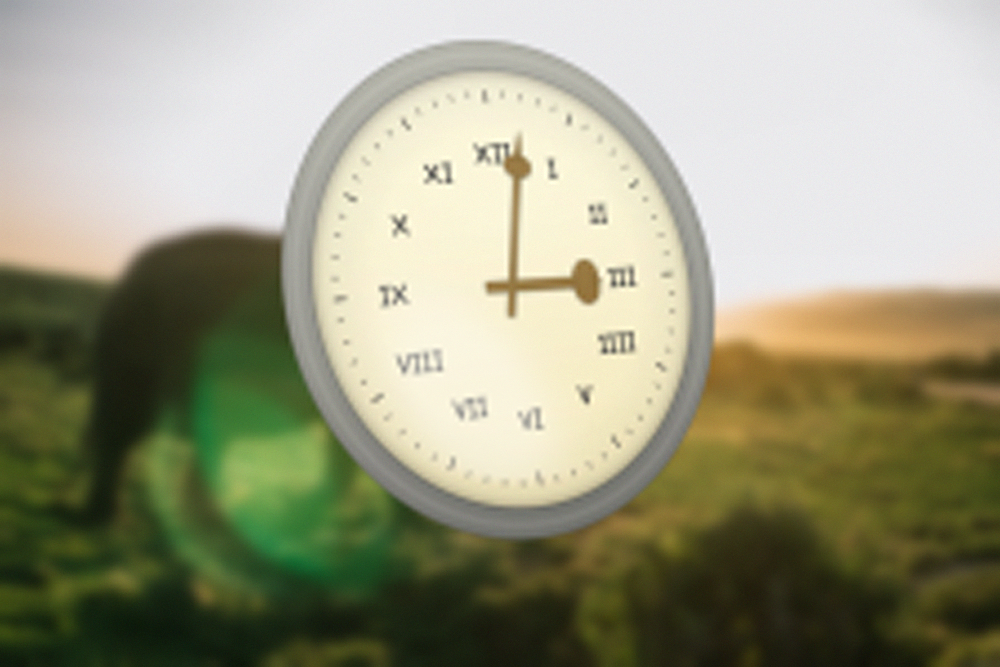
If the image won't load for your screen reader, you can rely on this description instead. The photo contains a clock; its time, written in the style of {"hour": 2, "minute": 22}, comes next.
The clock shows {"hour": 3, "minute": 2}
